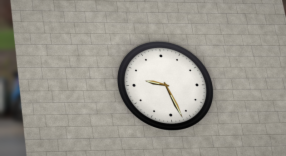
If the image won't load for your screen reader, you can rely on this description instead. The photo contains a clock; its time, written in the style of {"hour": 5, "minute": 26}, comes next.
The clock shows {"hour": 9, "minute": 27}
